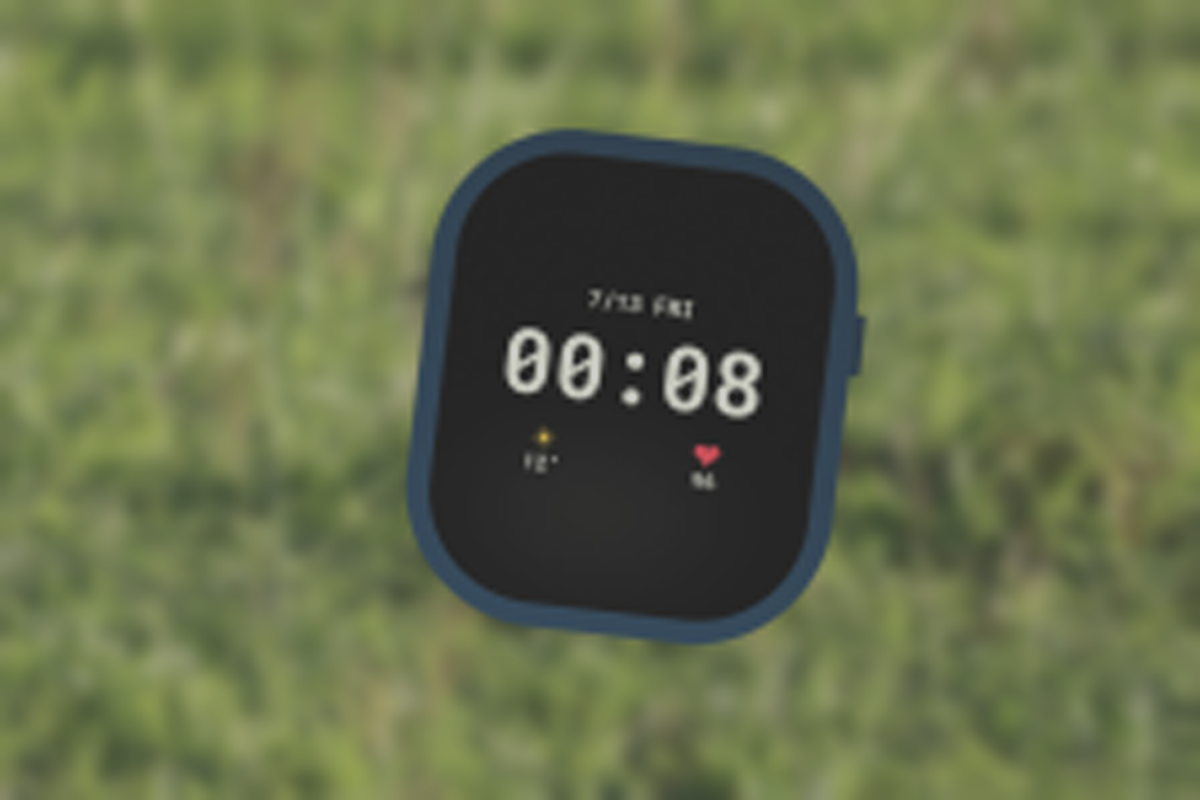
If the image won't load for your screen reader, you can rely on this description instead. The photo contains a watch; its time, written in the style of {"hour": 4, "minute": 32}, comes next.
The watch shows {"hour": 0, "minute": 8}
